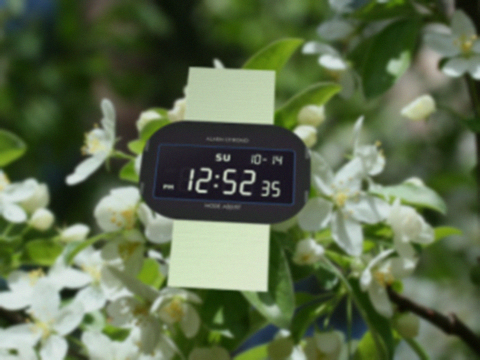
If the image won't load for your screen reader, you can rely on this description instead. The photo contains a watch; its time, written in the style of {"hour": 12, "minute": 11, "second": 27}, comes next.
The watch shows {"hour": 12, "minute": 52, "second": 35}
